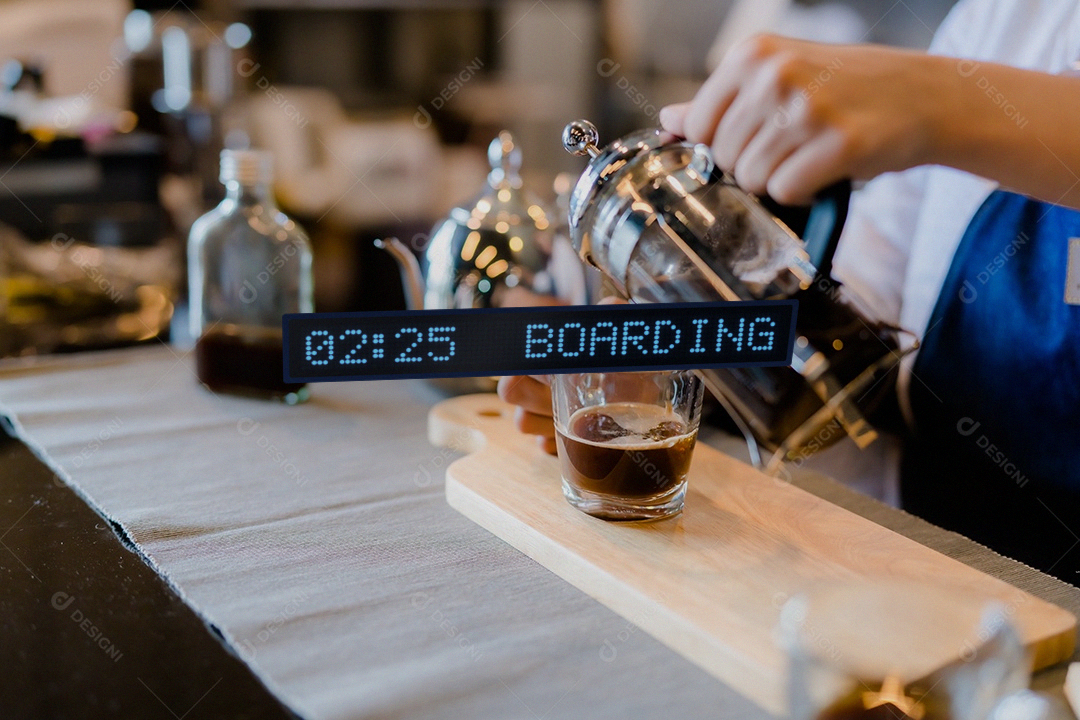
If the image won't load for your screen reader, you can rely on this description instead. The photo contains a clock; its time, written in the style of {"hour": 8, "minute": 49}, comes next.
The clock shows {"hour": 2, "minute": 25}
